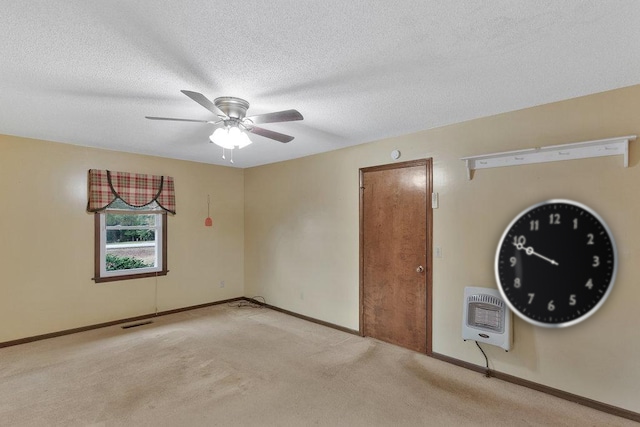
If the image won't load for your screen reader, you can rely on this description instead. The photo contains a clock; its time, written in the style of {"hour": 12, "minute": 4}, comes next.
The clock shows {"hour": 9, "minute": 49}
